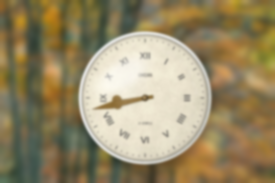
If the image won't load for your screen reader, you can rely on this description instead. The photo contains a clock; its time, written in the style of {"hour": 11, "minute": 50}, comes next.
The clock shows {"hour": 8, "minute": 43}
